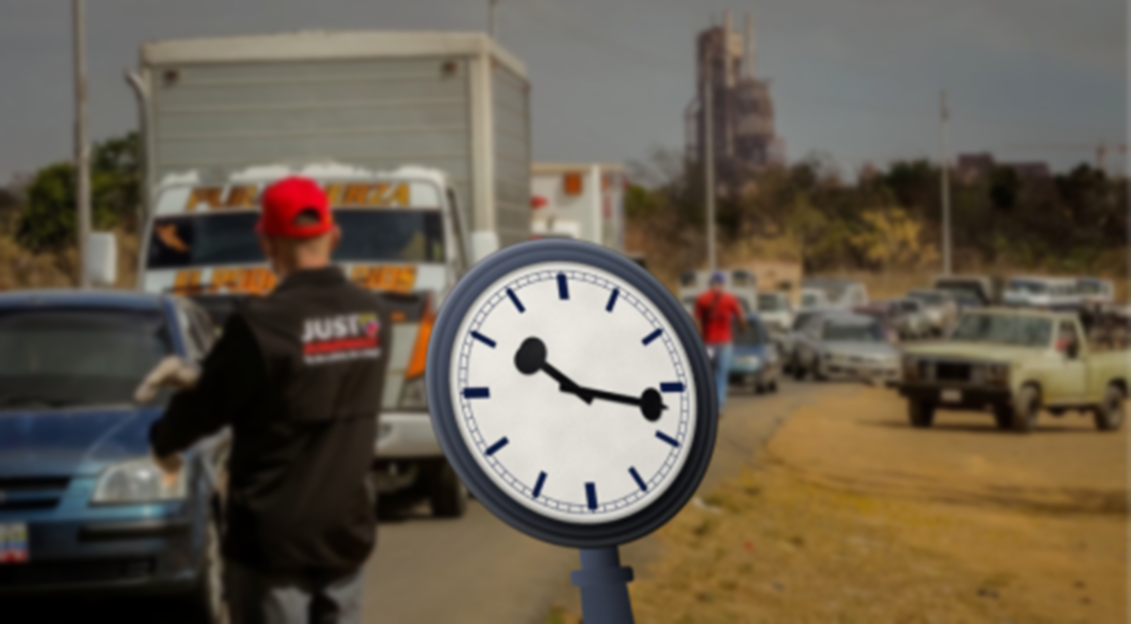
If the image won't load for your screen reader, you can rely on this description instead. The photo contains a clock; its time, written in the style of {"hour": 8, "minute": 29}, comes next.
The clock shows {"hour": 10, "minute": 17}
